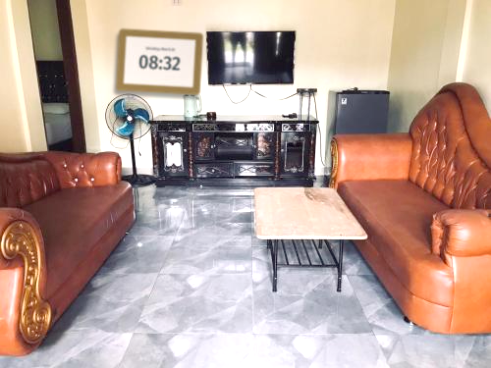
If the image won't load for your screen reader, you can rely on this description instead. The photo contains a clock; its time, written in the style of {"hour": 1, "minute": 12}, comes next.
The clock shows {"hour": 8, "minute": 32}
